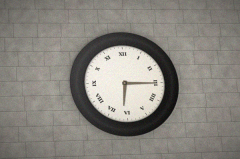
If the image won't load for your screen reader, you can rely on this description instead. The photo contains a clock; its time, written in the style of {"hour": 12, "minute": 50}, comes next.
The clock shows {"hour": 6, "minute": 15}
